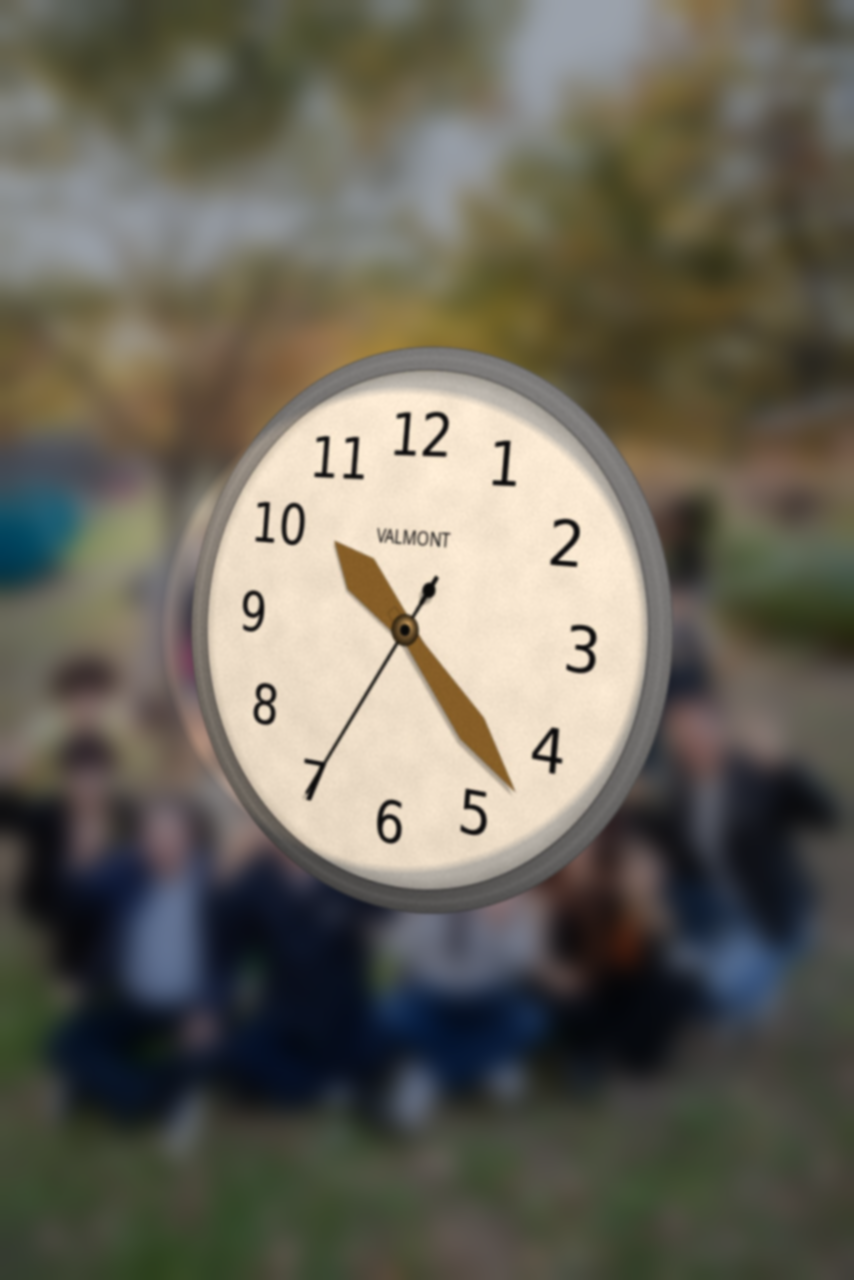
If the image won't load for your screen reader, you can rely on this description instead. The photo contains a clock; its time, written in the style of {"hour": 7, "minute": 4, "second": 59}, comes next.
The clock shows {"hour": 10, "minute": 22, "second": 35}
